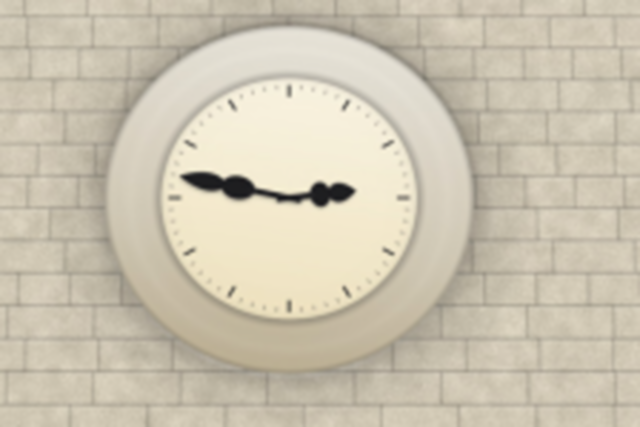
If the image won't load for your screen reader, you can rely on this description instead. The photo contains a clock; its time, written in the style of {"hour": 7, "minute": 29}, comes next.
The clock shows {"hour": 2, "minute": 47}
